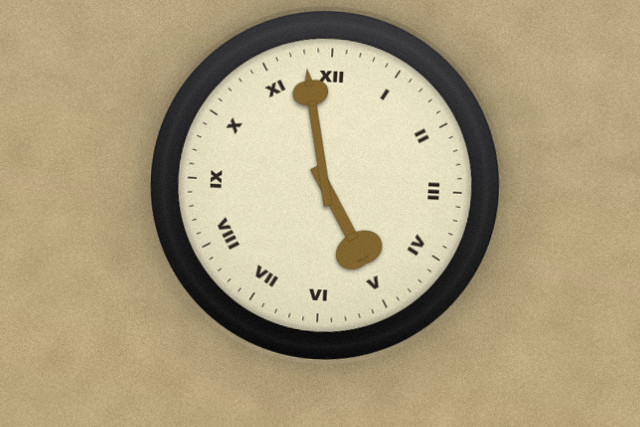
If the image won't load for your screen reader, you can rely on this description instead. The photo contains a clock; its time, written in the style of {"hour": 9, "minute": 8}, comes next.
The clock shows {"hour": 4, "minute": 58}
